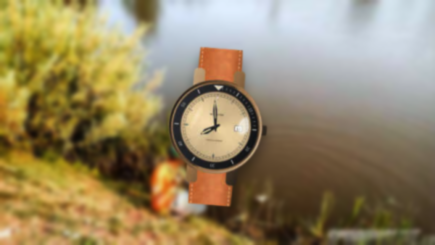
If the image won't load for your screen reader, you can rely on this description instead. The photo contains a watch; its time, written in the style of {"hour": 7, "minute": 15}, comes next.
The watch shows {"hour": 7, "minute": 59}
